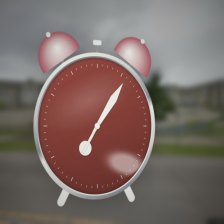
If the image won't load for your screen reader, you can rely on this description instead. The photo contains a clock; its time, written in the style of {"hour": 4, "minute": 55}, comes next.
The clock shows {"hour": 7, "minute": 6}
